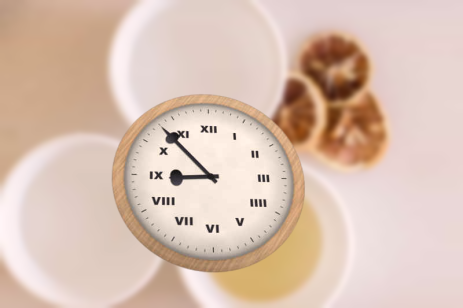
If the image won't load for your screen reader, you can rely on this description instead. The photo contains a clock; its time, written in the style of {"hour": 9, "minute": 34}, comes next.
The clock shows {"hour": 8, "minute": 53}
